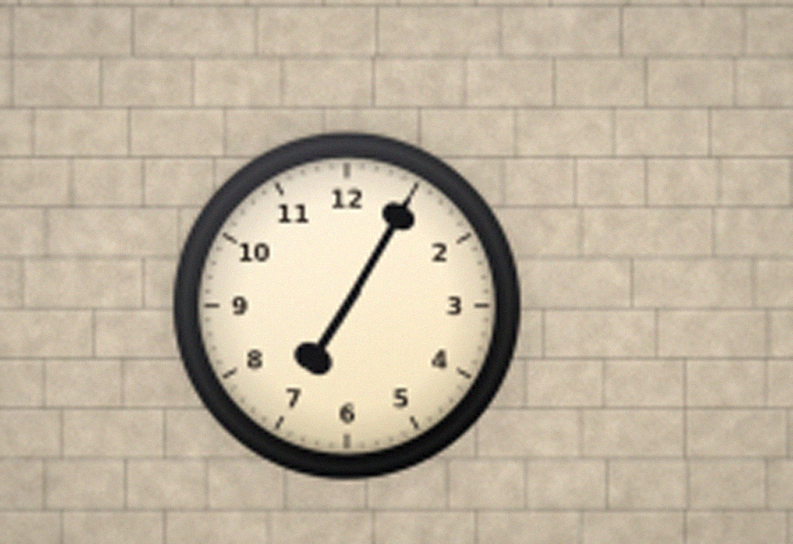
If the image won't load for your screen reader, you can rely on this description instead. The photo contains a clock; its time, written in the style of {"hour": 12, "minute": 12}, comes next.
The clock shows {"hour": 7, "minute": 5}
